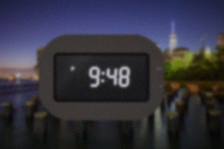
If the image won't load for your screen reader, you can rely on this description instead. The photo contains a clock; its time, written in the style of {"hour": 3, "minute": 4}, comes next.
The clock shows {"hour": 9, "minute": 48}
